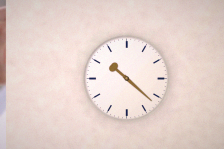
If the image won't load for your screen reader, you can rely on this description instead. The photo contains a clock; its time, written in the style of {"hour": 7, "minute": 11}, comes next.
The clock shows {"hour": 10, "minute": 22}
